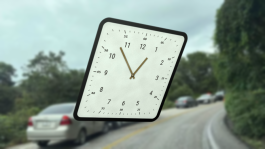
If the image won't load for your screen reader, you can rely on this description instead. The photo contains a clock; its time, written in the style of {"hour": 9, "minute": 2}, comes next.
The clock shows {"hour": 12, "minute": 53}
